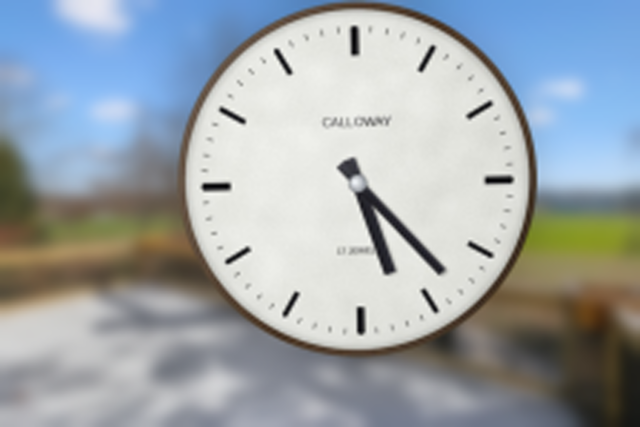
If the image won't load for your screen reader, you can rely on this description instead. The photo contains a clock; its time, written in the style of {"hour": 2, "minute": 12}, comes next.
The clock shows {"hour": 5, "minute": 23}
